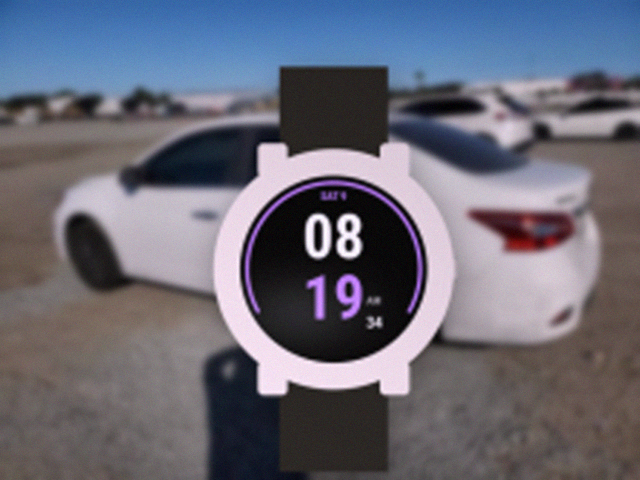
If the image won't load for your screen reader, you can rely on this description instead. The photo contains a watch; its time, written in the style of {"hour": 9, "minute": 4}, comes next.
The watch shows {"hour": 8, "minute": 19}
